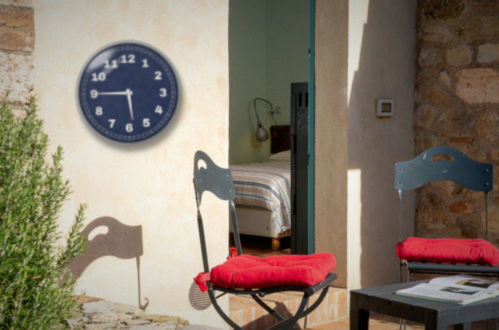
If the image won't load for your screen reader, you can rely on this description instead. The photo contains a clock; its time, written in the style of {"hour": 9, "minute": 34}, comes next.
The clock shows {"hour": 5, "minute": 45}
